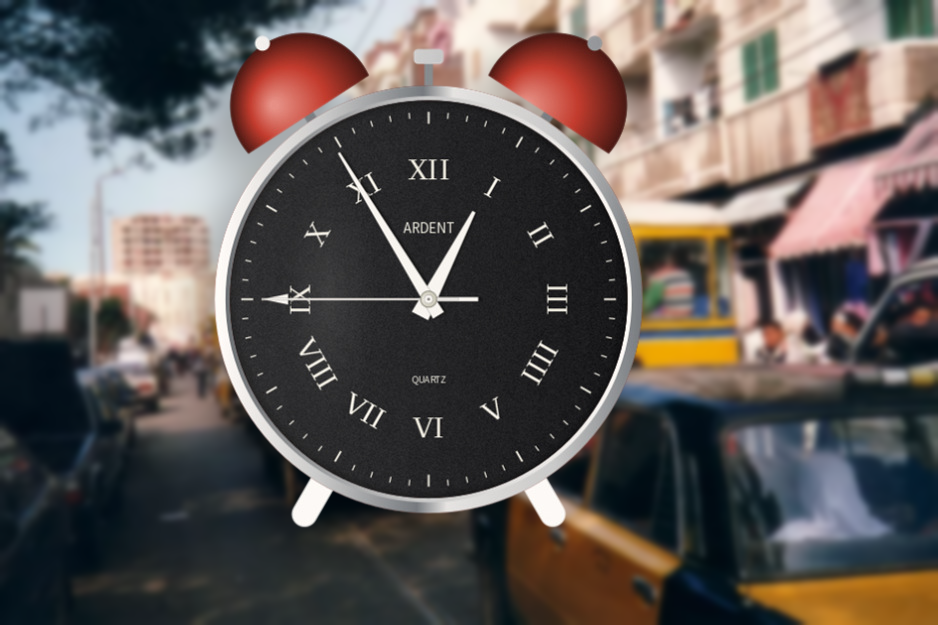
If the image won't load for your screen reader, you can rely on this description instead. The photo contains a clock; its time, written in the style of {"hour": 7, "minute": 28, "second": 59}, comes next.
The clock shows {"hour": 12, "minute": 54, "second": 45}
